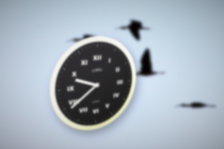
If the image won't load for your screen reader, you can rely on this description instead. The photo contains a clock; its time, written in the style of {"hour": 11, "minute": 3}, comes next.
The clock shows {"hour": 9, "minute": 39}
